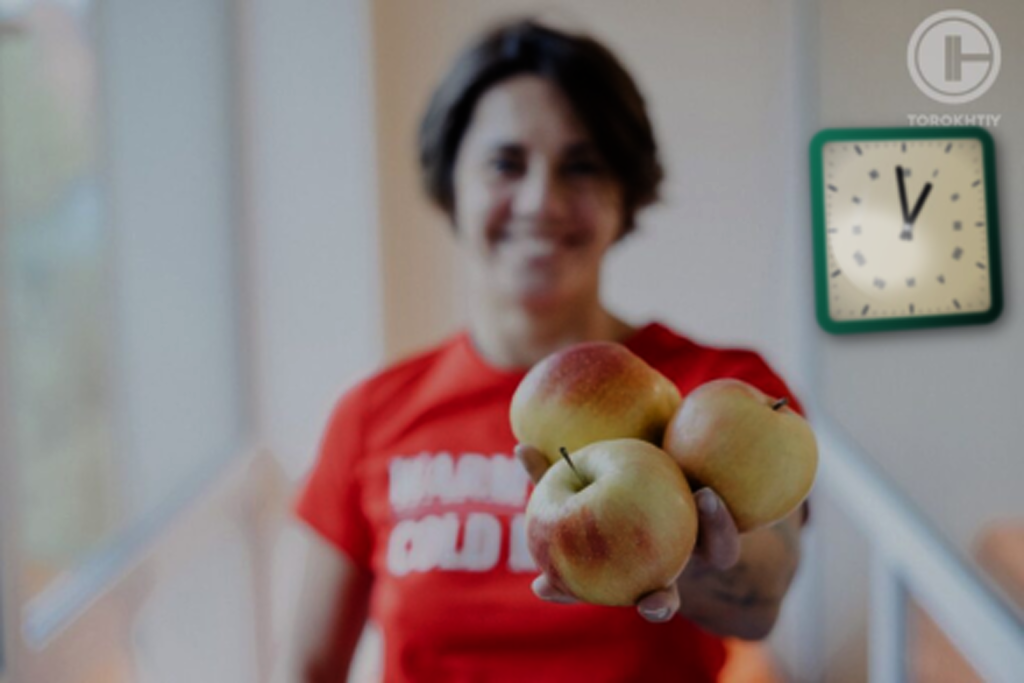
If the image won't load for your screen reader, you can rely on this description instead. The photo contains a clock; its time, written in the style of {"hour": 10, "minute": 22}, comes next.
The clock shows {"hour": 12, "minute": 59}
